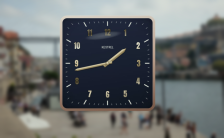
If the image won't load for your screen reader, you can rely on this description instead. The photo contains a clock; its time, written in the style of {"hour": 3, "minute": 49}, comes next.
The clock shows {"hour": 1, "minute": 43}
